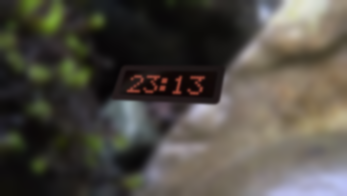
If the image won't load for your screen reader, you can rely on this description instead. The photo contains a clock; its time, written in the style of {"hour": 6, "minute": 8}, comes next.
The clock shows {"hour": 23, "minute": 13}
